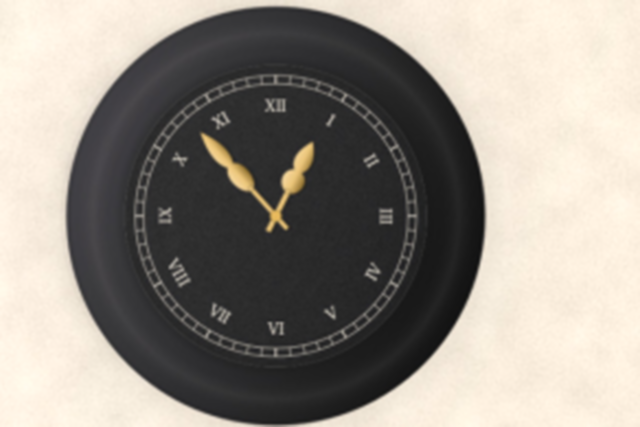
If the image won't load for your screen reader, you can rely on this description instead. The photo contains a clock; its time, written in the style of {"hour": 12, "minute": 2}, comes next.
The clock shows {"hour": 12, "minute": 53}
